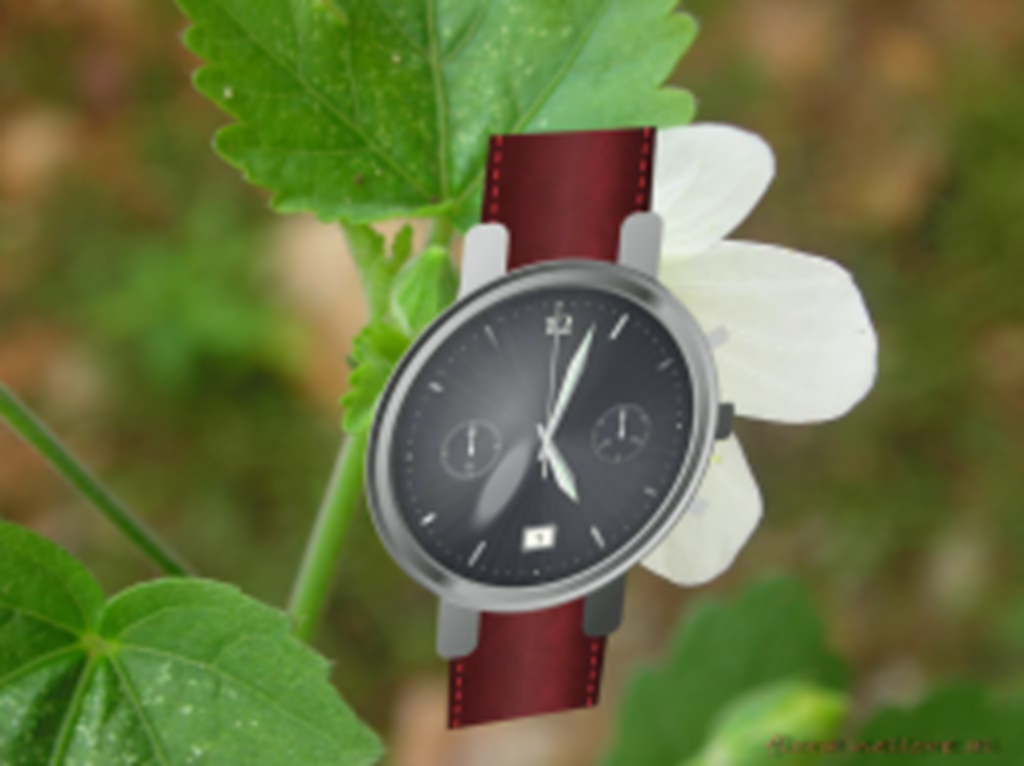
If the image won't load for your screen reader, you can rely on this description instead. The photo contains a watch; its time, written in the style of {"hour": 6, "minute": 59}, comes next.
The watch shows {"hour": 5, "minute": 3}
